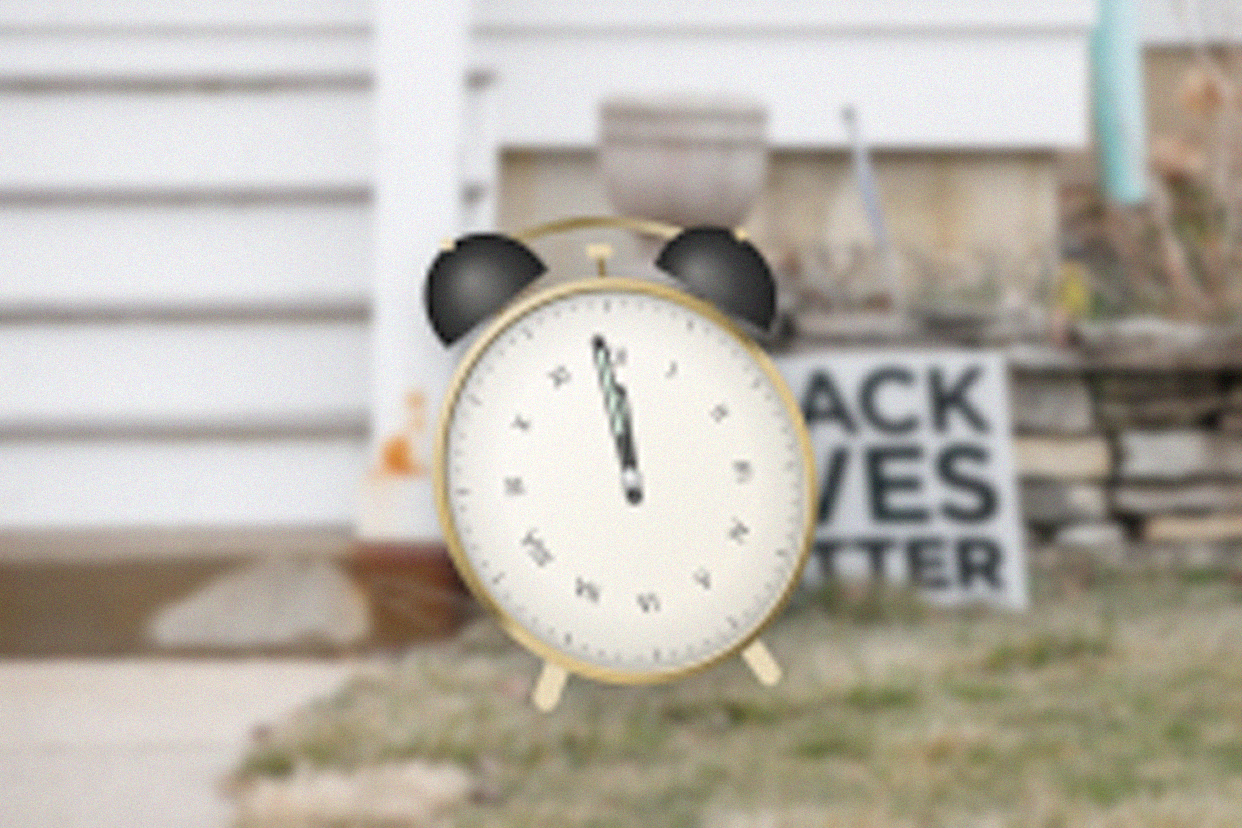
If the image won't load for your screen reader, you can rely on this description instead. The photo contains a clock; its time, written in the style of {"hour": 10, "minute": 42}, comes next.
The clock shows {"hour": 11, "minute": 59}
